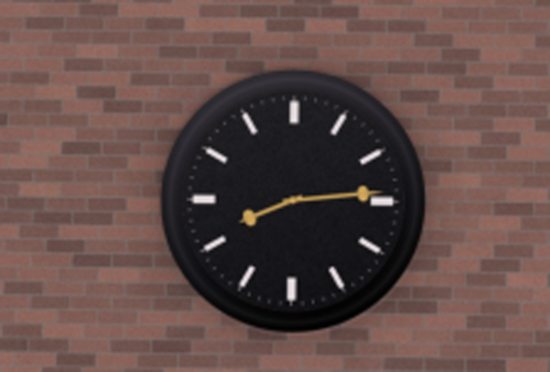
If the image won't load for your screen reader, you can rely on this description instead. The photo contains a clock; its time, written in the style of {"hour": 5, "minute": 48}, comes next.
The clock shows {"hour": 8, "minute": 14}
